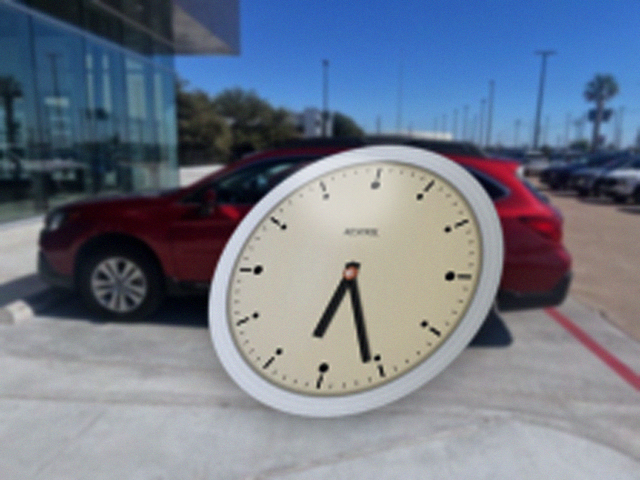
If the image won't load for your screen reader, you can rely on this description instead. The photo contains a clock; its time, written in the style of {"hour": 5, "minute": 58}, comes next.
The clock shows {"hour": 6, "minute": 26}
